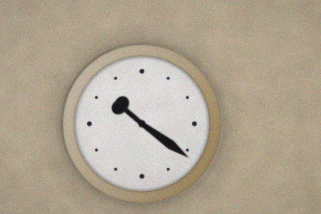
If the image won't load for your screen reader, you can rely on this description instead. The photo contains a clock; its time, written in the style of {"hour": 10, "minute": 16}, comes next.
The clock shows {"hour": 10, "minute": 21}
